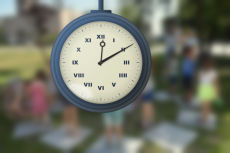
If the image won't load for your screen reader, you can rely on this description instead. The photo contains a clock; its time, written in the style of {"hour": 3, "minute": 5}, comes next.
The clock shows {"hour": 12, "minute": 10}
